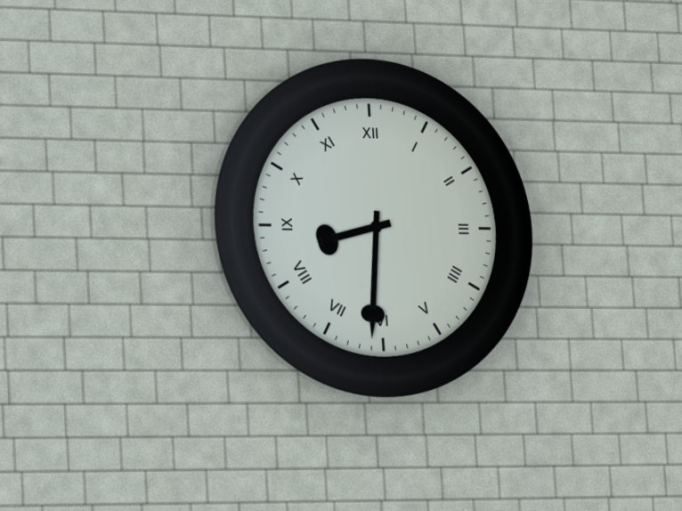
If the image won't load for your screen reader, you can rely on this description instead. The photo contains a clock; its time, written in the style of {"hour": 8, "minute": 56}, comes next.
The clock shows {"hour": 8, "minute": 31}
